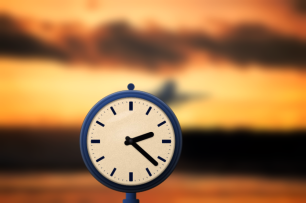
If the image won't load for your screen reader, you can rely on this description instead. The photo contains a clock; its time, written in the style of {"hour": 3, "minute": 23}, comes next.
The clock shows {"hour": 2, "minute": 22}
